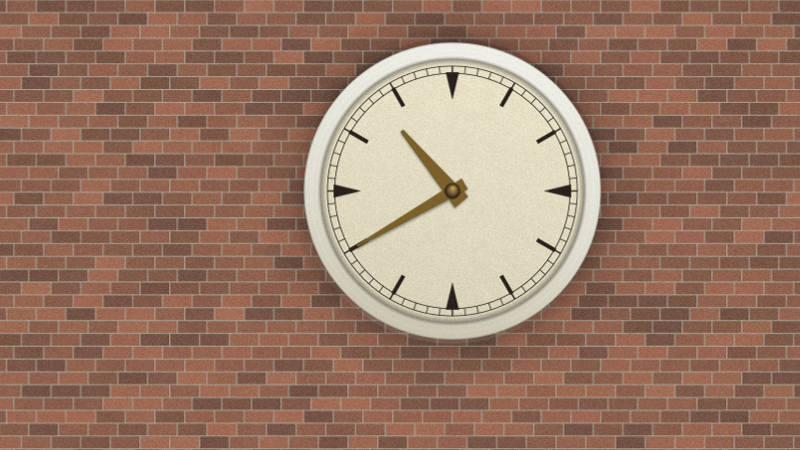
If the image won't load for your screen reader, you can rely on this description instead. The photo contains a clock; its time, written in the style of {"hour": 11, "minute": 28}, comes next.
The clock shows {"hour": 10, "minute": 40}
